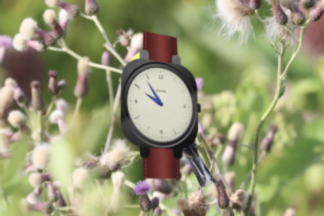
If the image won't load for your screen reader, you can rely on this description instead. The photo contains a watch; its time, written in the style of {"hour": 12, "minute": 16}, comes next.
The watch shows {"hour": 9, "minute": 54}
